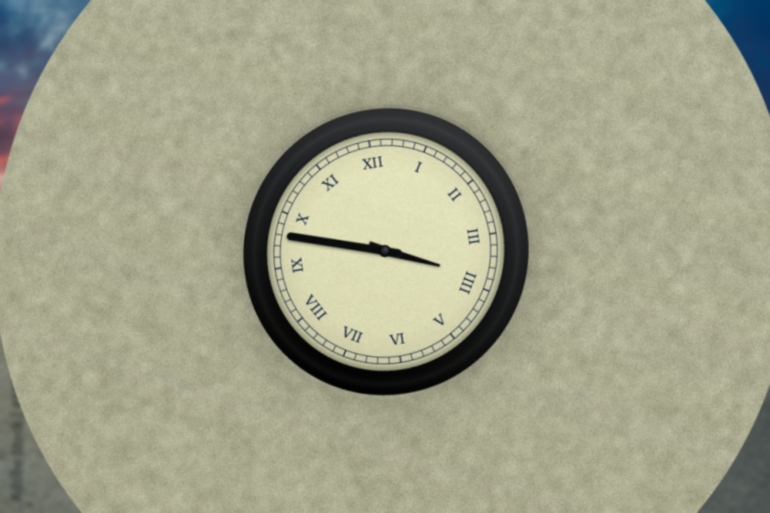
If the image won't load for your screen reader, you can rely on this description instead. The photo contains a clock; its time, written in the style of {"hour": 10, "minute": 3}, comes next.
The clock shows {"hour": 3, "minute": 48}
